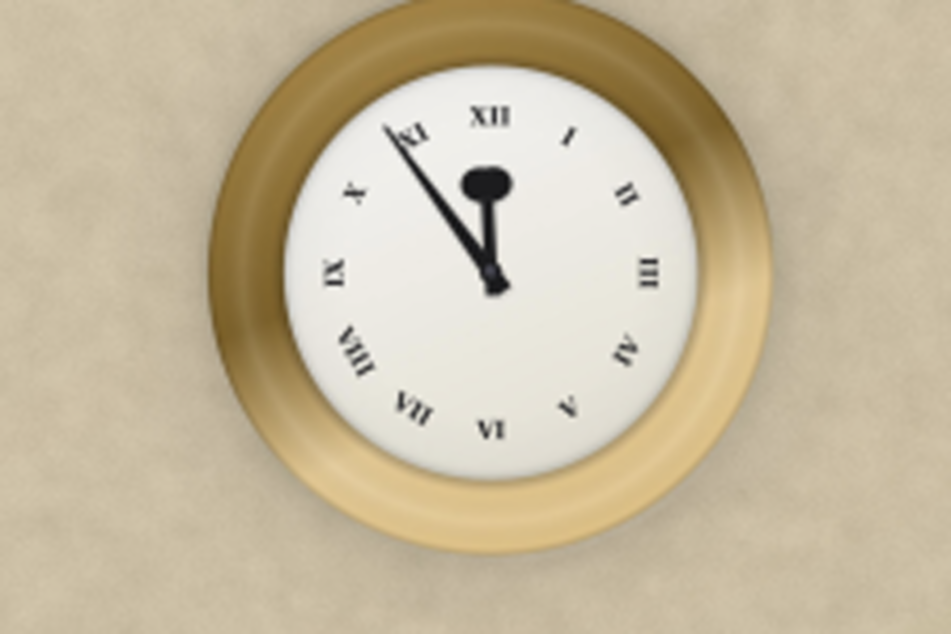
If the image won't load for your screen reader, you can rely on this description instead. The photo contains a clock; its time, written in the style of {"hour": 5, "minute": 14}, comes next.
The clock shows {"hour": 11, "minute": 54}
